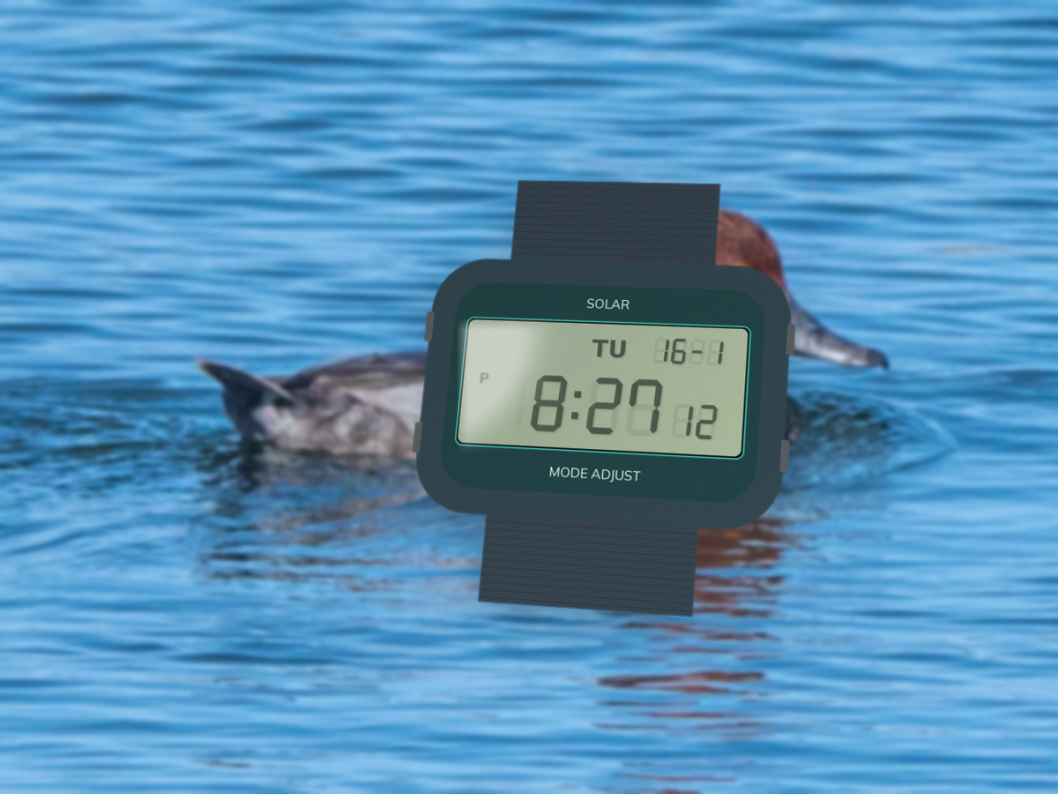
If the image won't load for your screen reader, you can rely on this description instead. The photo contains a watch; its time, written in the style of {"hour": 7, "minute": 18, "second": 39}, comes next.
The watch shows {"hour": 8, "minute": 27, "second": 12}
